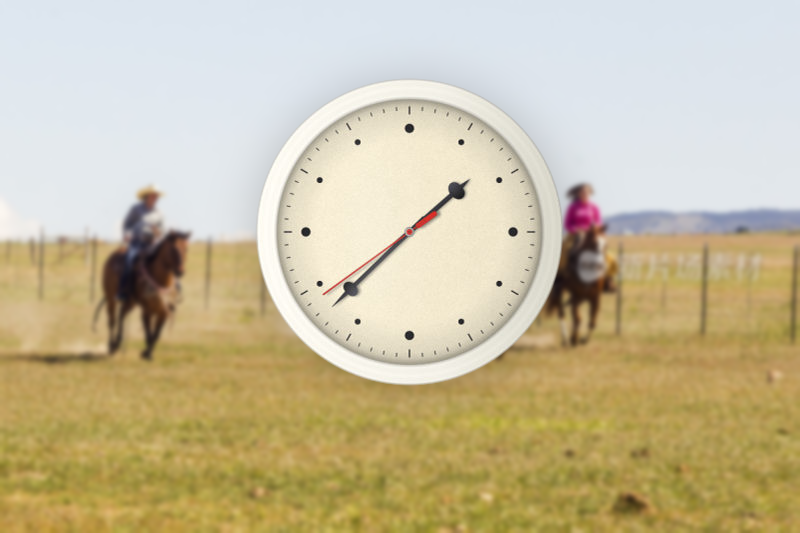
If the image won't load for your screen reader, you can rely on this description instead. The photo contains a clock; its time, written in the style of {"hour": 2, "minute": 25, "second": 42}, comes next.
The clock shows {"hour": 1, "minute": 37, "second": 39}
